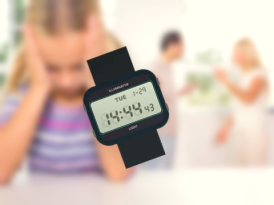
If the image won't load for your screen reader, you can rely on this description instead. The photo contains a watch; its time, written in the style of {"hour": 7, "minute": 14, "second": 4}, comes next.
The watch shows {"hour": 14, "minute": 44, "second": 43}
